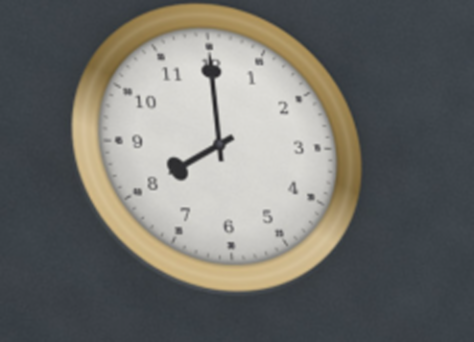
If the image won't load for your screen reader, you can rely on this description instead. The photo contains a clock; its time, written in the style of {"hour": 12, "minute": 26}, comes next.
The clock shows {"hour": 8, "minute": 0}
